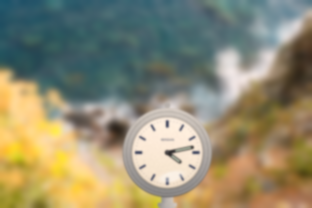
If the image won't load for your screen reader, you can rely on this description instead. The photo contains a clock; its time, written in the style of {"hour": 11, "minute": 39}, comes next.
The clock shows {"hour": 4, "minute": 13}
